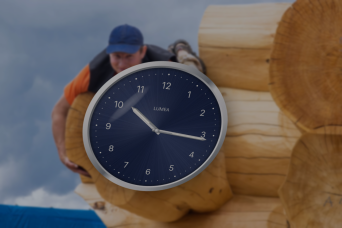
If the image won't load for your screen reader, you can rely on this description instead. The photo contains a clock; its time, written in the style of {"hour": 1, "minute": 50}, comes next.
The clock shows {"hour": 10, "minute": 16}
